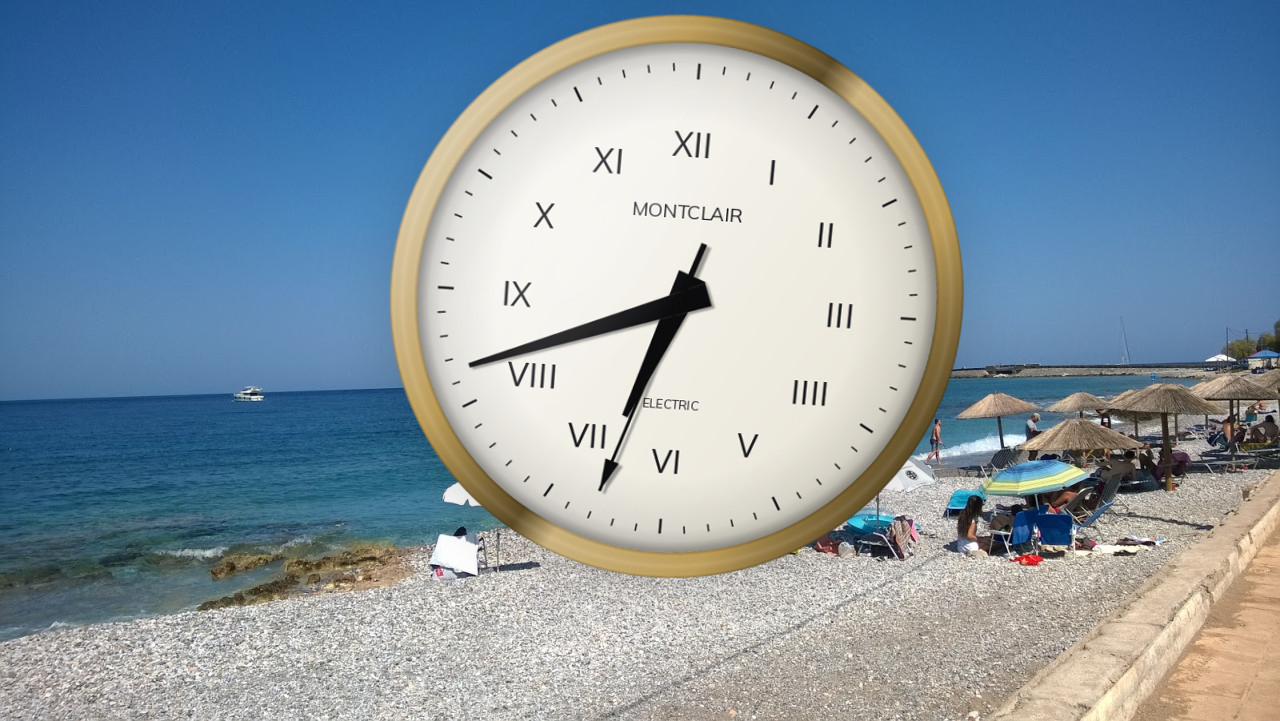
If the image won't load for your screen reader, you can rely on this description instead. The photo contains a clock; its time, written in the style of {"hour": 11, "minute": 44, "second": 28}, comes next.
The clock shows {"hour": 6, "minute": 41, "second": 33}
